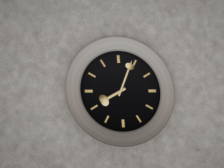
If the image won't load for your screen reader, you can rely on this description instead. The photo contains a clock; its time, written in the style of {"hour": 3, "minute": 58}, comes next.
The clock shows {"hour": 8, "minute": 4}
